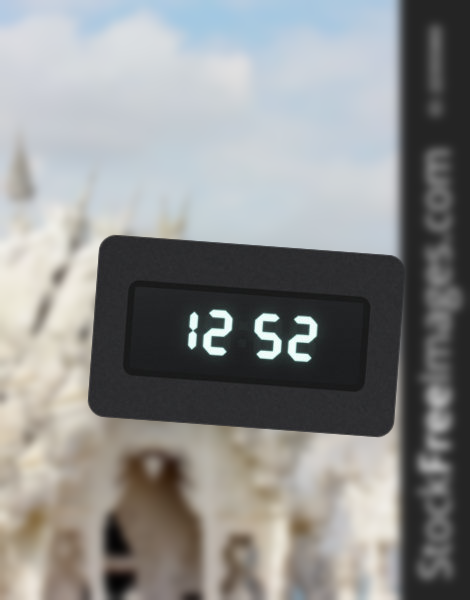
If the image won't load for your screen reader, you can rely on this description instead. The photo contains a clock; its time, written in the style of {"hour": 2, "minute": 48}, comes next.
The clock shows {"hour": 12, "minute": 52}
